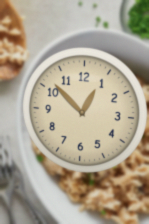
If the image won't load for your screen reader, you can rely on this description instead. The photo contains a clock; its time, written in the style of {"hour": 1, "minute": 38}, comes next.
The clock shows {"hour": 12, "minute": 52}
